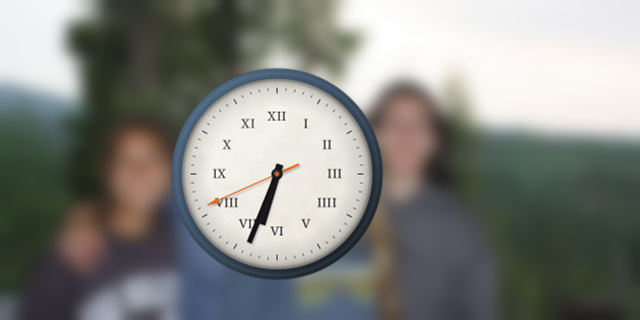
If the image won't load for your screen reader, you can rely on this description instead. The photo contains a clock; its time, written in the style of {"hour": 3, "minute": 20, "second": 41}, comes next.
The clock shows {"hour": 6, "minute": 33, "second": 41}
